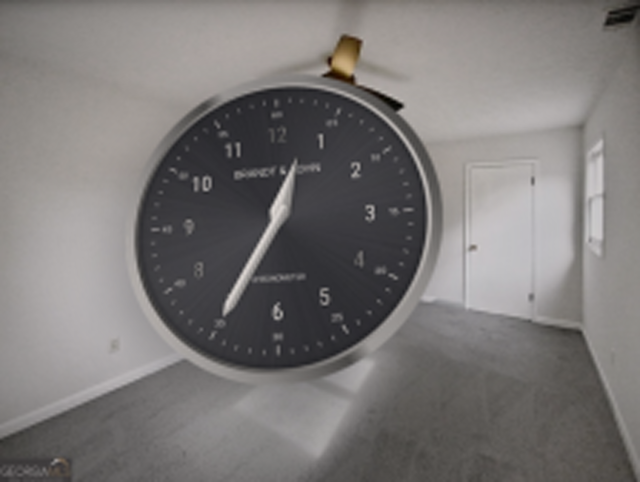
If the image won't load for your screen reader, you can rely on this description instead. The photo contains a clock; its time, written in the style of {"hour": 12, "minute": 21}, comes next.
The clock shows {"hour": 12, "minute": 35}
